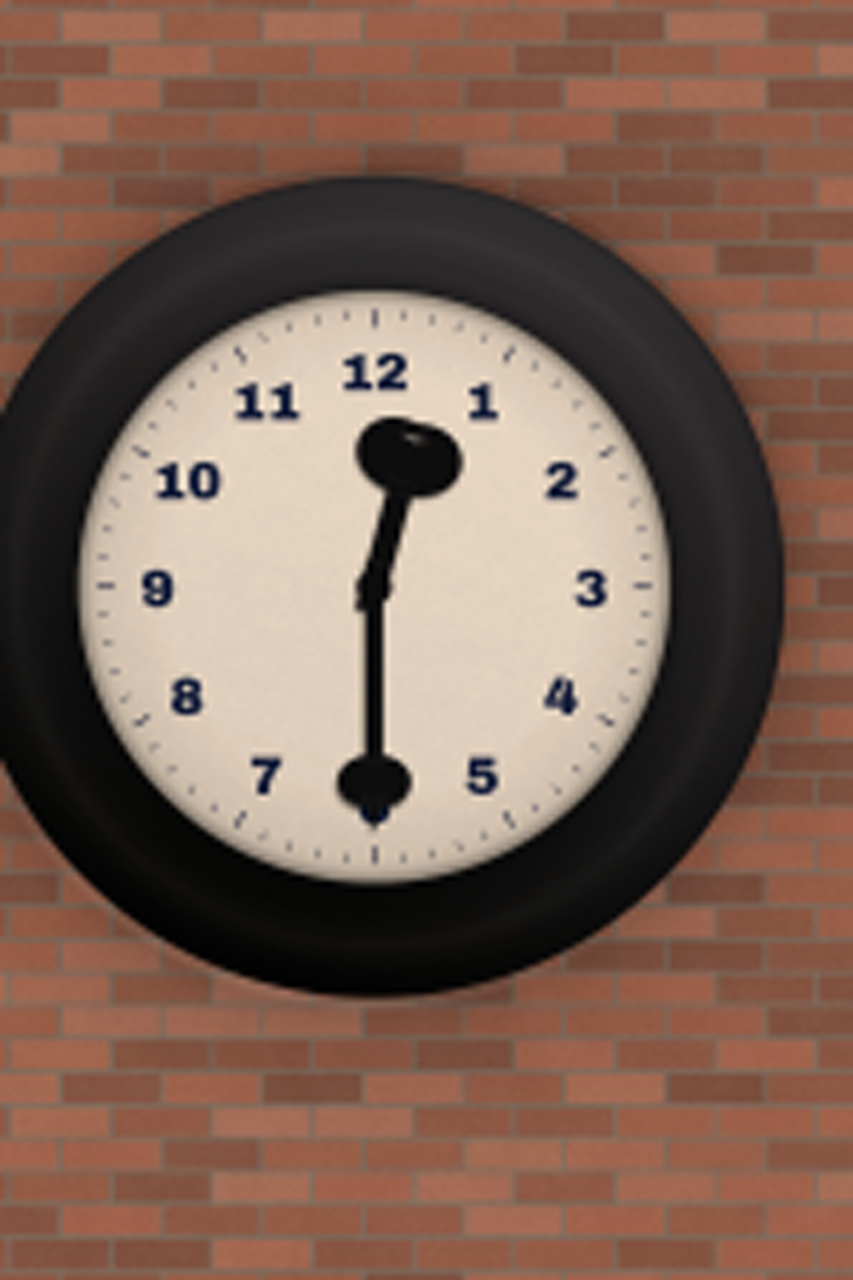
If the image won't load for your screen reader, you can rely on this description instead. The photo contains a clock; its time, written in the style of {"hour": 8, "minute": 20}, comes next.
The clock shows {"hour": 12, "minute": 30}
